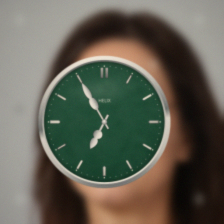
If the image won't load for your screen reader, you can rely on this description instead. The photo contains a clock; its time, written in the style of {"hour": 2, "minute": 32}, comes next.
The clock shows {"hour": 6, "minute": 55}
